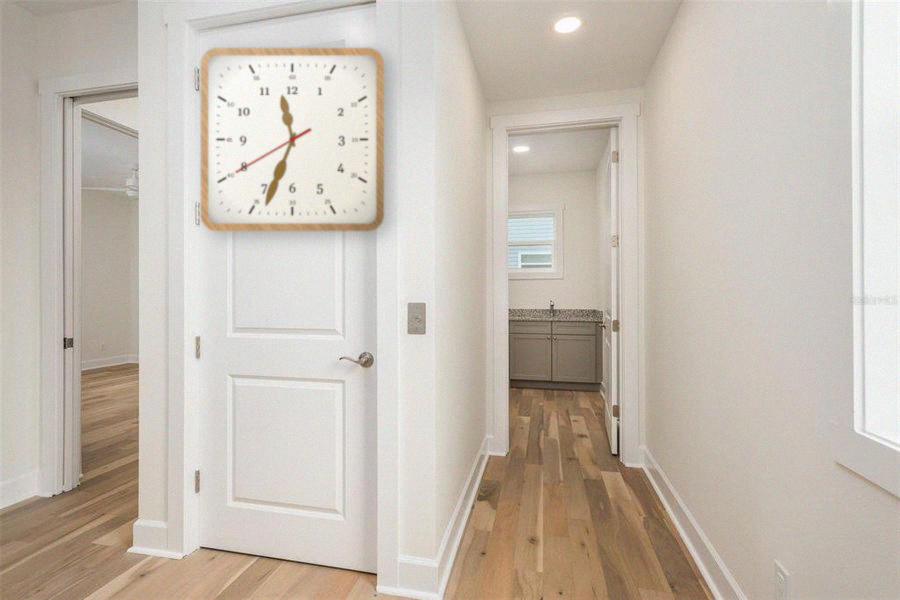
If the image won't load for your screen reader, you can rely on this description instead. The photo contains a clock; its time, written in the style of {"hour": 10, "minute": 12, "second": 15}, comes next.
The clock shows {"hour": 11, "minute": 33, "second": 40}
